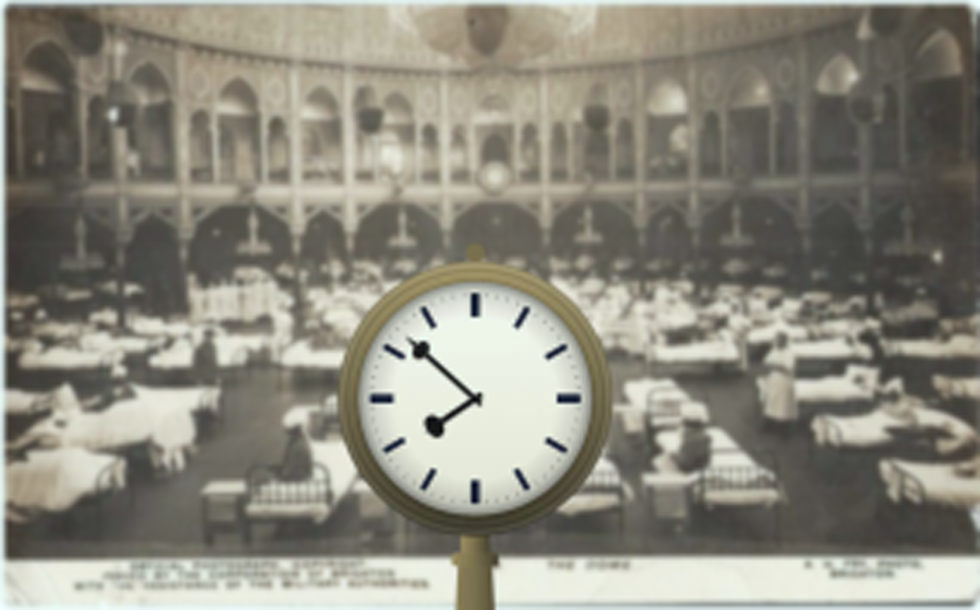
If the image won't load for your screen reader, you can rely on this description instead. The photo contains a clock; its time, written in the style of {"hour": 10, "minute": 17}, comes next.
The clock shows {"hour": 7, "minute": 52}
